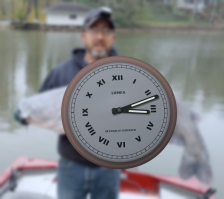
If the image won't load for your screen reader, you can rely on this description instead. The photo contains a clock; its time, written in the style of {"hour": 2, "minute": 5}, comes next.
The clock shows {"hour": 3, "minute": 12}
